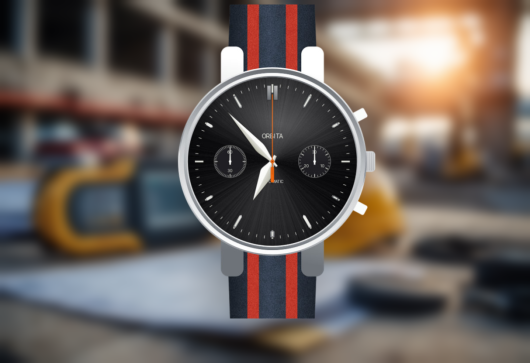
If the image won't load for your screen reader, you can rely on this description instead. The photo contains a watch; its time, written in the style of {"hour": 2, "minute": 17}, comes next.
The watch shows {"hour": 6, "minute": 53}
